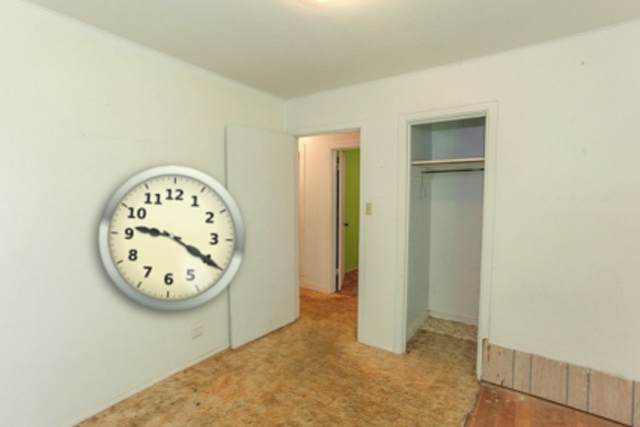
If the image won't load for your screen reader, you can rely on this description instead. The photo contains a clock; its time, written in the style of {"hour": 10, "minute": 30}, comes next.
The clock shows {"hour": 9, "minute": 20}
